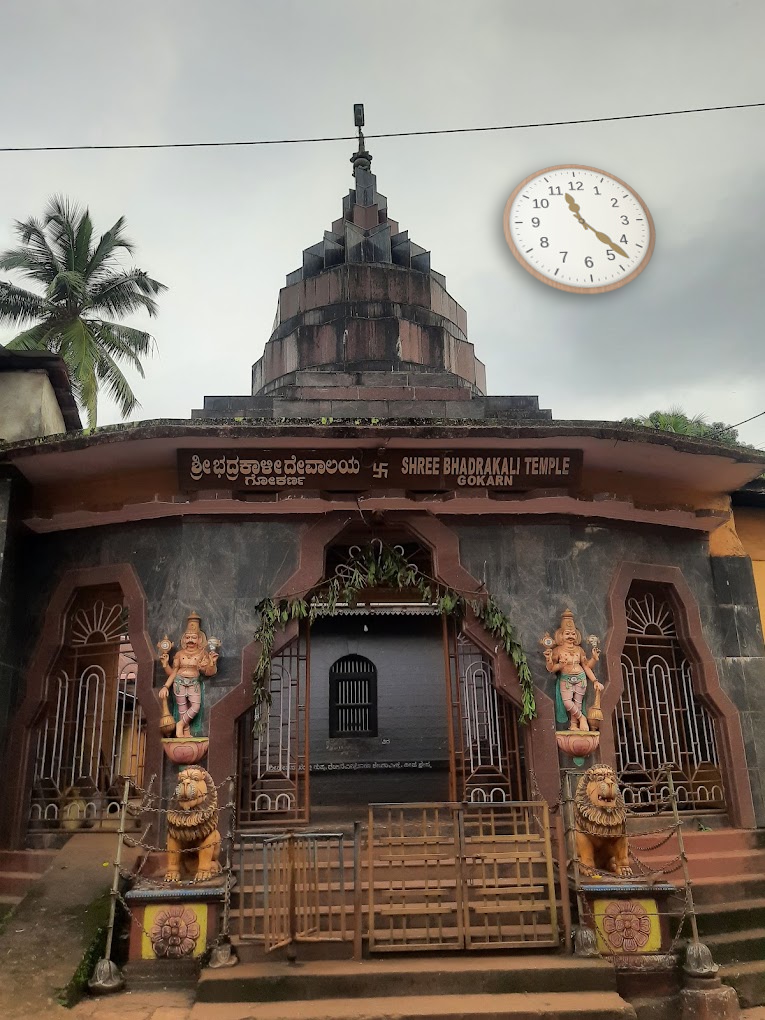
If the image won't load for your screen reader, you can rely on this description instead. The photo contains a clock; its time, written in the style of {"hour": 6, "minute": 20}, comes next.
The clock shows {"hour": 11, "minute": 23}
